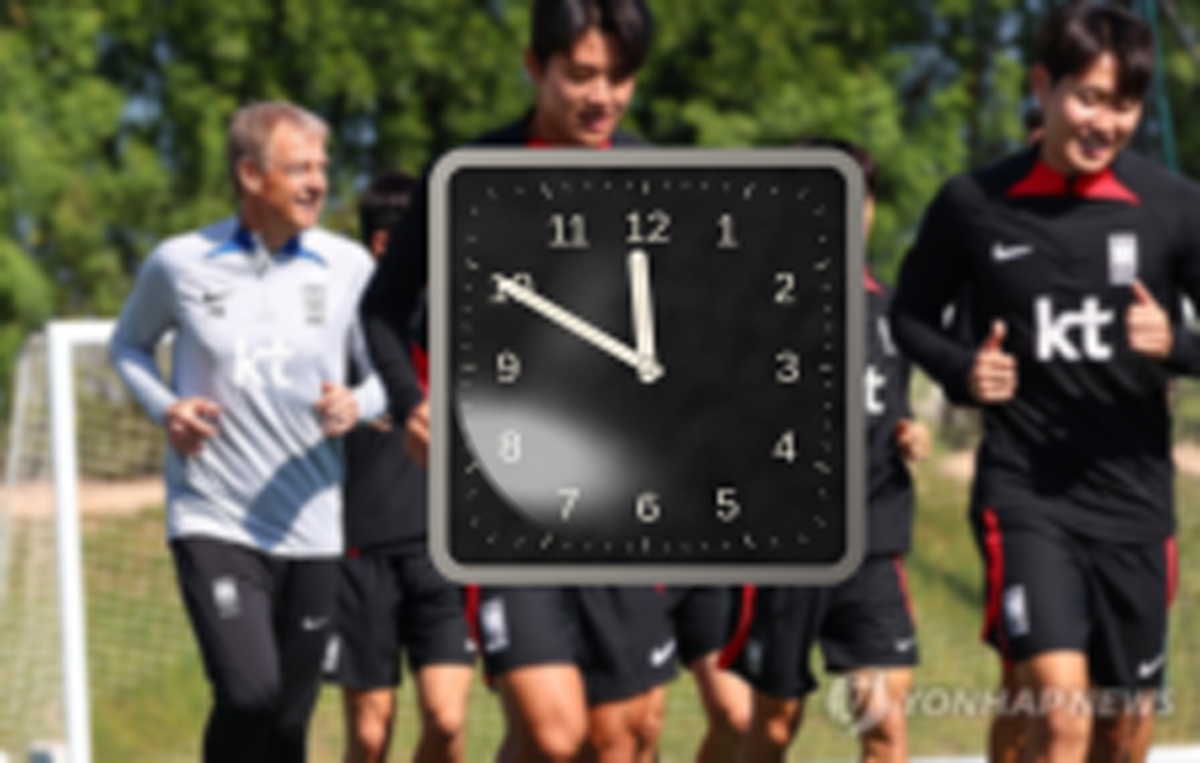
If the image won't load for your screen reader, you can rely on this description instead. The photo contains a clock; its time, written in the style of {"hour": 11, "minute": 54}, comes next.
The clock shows {"hour": 11, "minute": 50}
